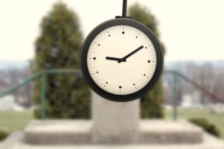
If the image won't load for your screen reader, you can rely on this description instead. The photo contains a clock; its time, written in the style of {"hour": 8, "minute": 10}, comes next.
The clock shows {"hour": 9, "minute": 9}
